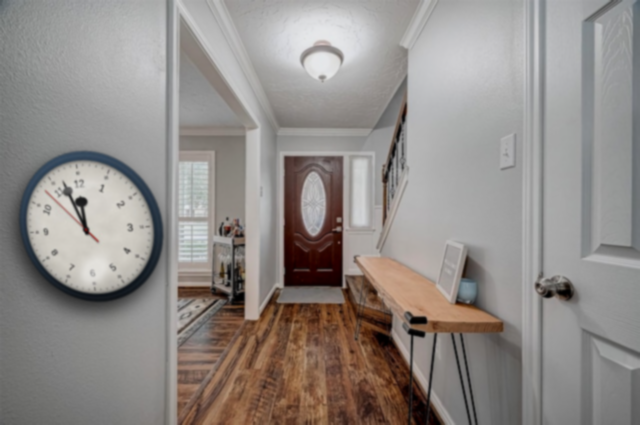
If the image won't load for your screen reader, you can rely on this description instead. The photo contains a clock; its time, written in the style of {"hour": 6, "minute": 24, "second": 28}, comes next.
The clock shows {"hour": 11, "minute": 56, "second": 53}
